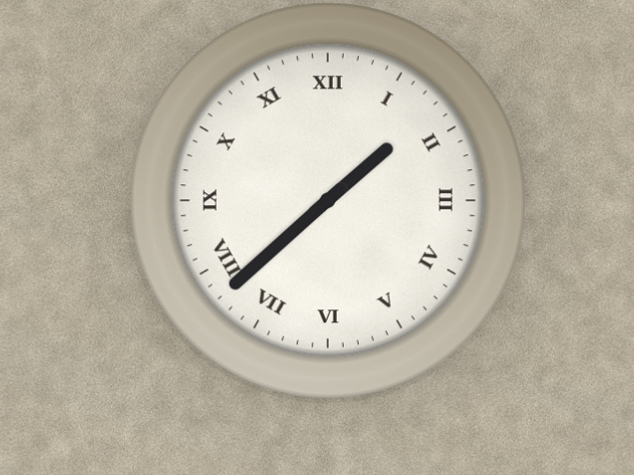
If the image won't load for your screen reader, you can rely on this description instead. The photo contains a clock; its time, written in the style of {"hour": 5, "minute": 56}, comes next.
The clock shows {"hour": 1, "minute": 38}
